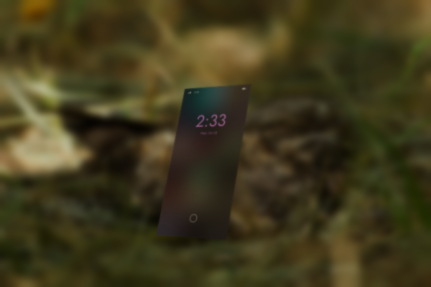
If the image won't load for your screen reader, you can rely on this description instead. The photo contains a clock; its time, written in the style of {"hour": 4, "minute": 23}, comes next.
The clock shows {"hour": 2, "minute": 33}
